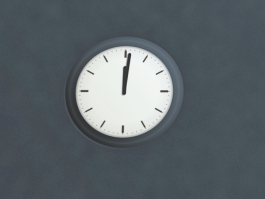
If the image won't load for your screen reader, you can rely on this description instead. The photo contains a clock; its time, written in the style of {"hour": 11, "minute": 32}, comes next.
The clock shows {"hour": 12, "minute": 1}
